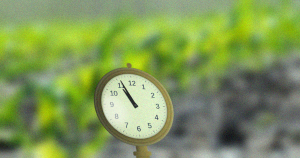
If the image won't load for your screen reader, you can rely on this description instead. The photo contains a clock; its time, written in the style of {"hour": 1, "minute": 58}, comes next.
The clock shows {"hour": 10, "minute": 56}
